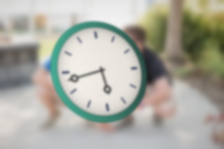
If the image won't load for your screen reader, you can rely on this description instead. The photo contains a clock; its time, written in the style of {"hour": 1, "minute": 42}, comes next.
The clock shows {"hour": 5, "minute": 43}
